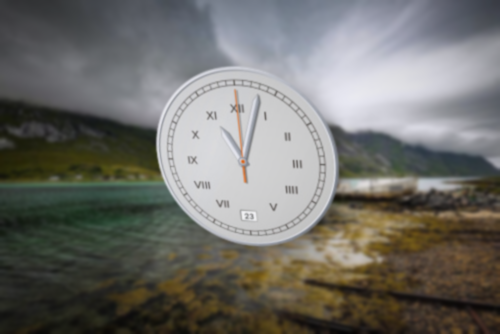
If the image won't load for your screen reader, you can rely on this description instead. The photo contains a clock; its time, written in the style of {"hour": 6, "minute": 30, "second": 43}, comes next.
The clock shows {"hour": 11, "minute": 3, "second": 0}
